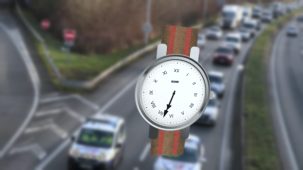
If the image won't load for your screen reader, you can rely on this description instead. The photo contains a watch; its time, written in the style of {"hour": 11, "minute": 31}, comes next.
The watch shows {"hour": 6, "minute": 33}
